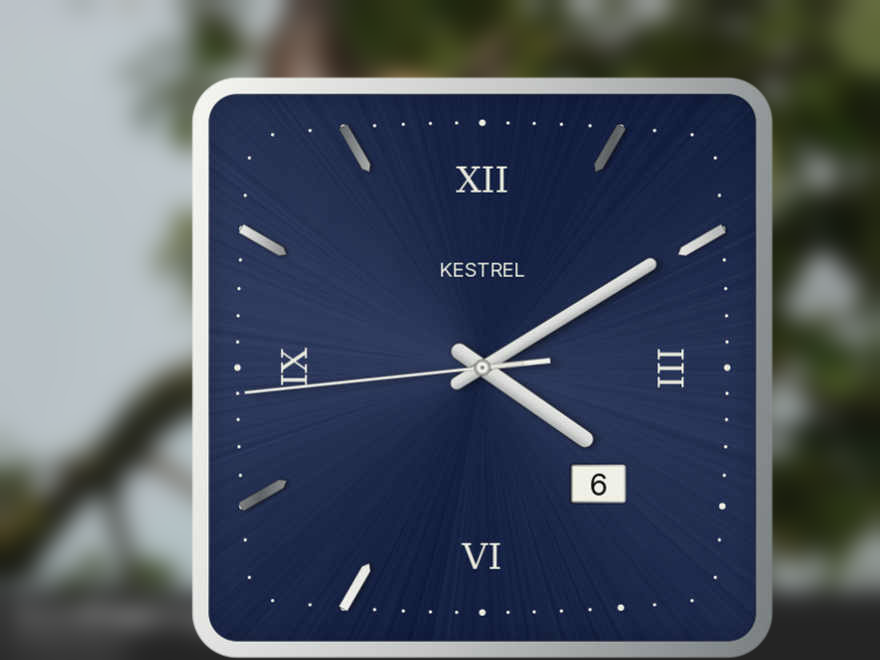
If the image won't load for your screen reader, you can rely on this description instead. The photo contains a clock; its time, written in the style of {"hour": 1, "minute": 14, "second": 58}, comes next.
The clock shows {"hour": 4, "minute": 9, "second": 44}
